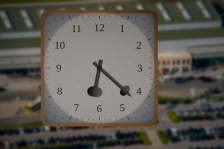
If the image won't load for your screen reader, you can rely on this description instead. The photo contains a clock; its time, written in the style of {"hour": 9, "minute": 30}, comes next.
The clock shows {"hour": 6, "minute": 22}
